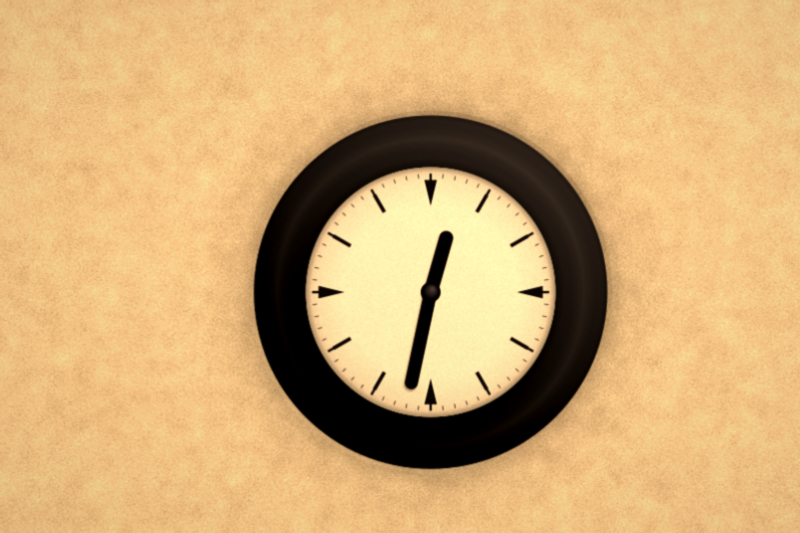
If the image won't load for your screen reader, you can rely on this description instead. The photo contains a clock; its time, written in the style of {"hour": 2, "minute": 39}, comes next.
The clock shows {"hour": 12, "minute": 32}
